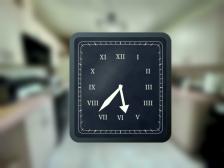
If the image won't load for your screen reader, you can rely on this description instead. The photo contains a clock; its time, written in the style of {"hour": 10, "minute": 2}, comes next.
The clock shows {"hour": 5, "minute": 37}
